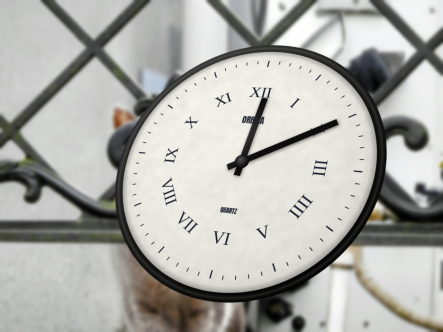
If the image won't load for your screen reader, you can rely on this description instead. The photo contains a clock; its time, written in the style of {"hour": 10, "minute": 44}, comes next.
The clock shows {"hour": 12, "minute": 10}
